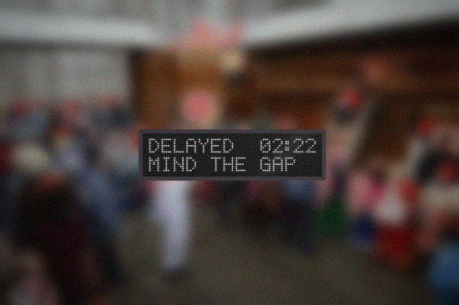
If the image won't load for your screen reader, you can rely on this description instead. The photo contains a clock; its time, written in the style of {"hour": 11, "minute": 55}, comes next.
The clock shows {"hour": 2, "minute": 22}
